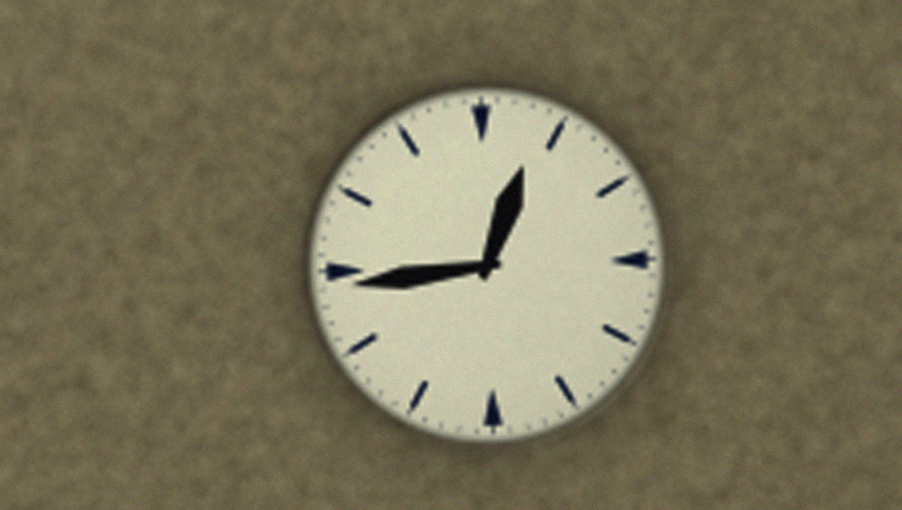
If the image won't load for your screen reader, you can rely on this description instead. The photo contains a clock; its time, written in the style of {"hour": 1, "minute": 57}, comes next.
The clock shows {"hour": 12, "minute": 44}
